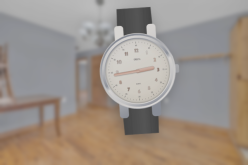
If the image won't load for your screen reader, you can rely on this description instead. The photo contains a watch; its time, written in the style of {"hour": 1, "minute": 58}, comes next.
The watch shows {"hour": 2, "minute": 44}
